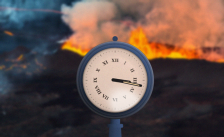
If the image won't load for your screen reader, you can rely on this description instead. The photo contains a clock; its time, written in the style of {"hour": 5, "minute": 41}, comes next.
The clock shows {"hour": 3, "minute": 17}
